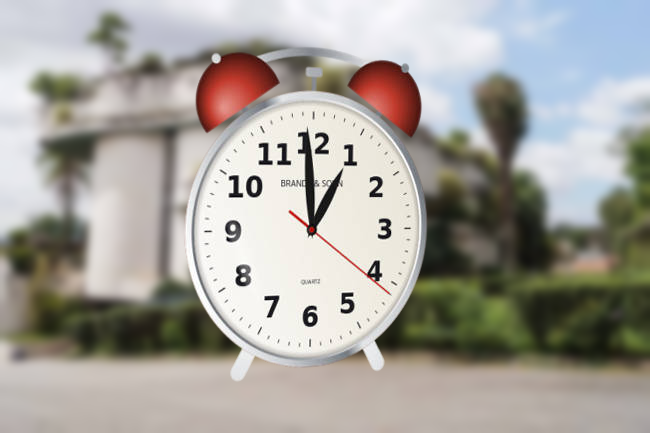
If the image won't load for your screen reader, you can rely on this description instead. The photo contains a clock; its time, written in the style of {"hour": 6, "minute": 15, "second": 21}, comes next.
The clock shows {"hour": 12, "minute": 59, "second": 21}
